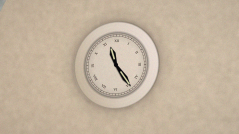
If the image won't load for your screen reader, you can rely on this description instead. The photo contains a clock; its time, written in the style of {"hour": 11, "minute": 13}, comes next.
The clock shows {"hour": 11, "minute": 24}
